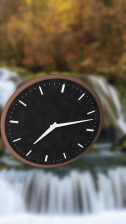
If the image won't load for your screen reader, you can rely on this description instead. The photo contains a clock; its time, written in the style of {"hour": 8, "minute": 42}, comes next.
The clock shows {"hour": 7, "minute": 12}
